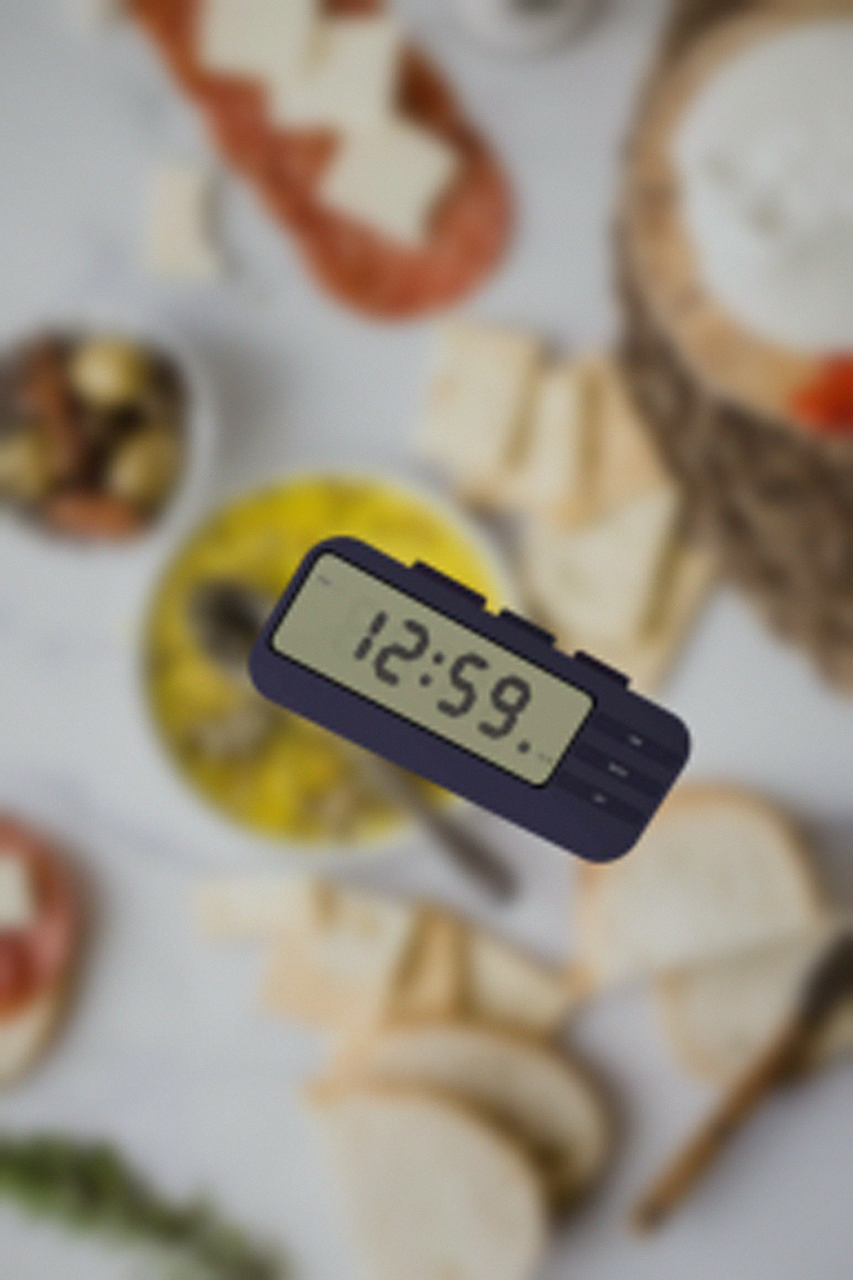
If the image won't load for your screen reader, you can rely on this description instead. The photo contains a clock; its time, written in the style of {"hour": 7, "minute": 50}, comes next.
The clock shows {"hour": 12, "minute": 59}
